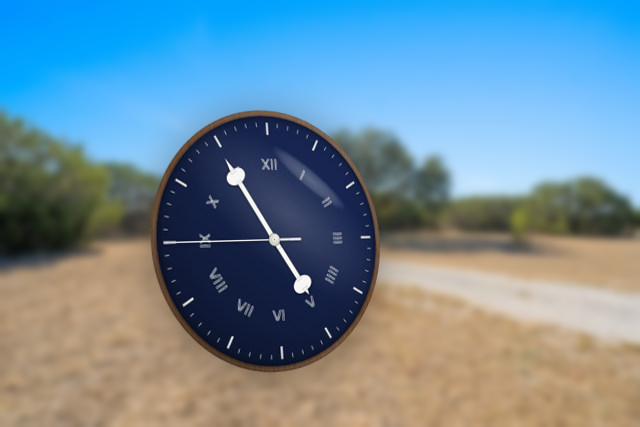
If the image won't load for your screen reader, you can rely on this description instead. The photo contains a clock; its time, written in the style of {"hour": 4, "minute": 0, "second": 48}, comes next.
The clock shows {"hour": 4, "minute": 54, "second": 45}
